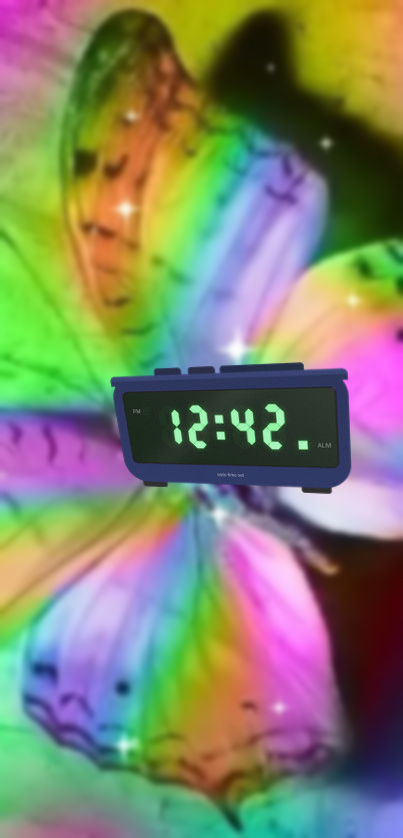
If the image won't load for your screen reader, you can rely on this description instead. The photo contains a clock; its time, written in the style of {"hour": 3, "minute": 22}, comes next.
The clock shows {"hour": 12, "minute": 42}
